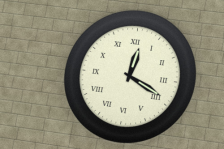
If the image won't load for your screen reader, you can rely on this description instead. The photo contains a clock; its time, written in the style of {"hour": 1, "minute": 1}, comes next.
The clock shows {"hour": 12, "minute": 19}
